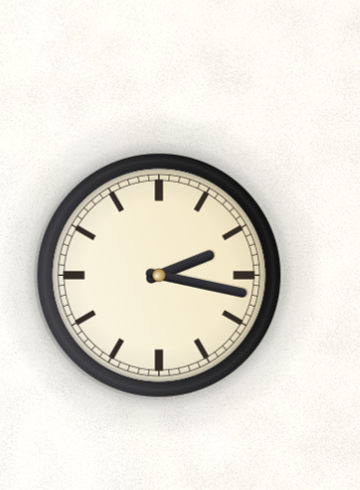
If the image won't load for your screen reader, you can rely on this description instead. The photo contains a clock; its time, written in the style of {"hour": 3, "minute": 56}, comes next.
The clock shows {"hour": 2, "minute": 17}
